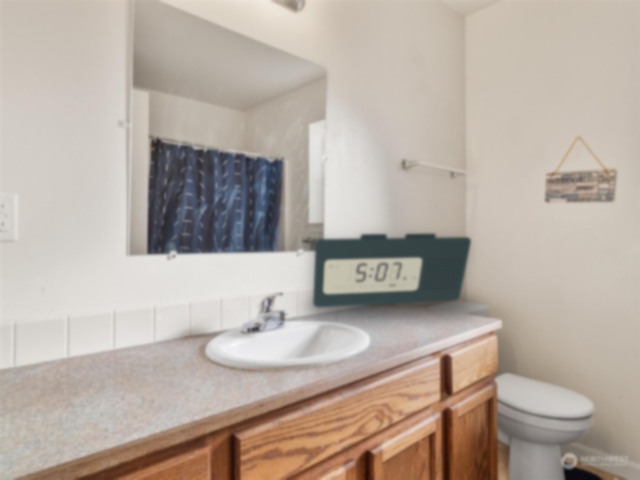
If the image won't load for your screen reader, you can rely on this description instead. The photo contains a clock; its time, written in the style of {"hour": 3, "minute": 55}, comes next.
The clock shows {"hour": 5, "minute": 7}
